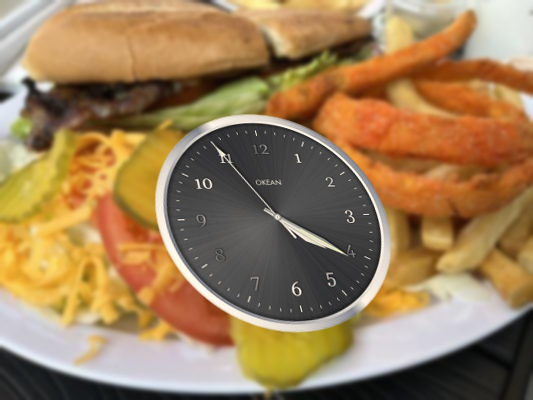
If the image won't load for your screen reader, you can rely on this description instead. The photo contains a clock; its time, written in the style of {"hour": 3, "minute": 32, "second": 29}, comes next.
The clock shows {"hour": 4, "minute": 20, "second": 55}
